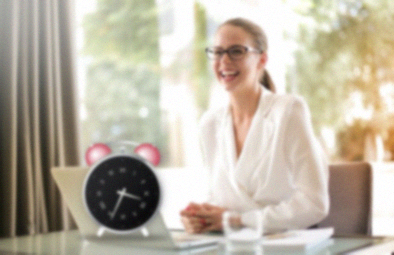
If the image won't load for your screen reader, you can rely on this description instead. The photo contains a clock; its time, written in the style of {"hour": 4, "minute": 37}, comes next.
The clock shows {"hour": 3, "minute": 34}
